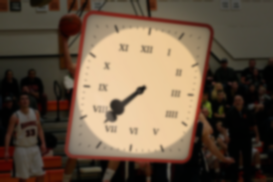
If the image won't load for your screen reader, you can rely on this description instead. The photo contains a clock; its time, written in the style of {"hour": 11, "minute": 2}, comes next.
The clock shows {"hour": 7, "minute": 37}
